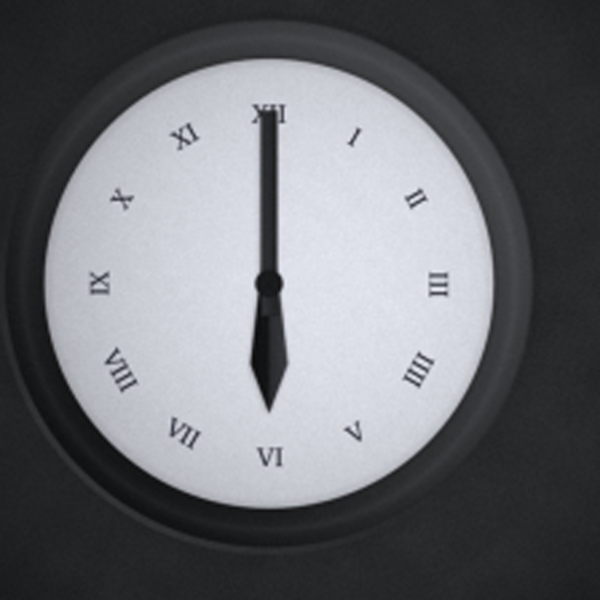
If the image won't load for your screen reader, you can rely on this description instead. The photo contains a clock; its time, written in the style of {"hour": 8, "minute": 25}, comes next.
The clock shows {"hour": 6, "minute": 0}
